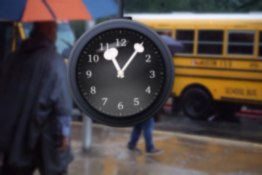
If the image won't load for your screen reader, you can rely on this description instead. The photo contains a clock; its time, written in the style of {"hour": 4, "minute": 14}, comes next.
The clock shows {"hour": 11, "minute": 6}
